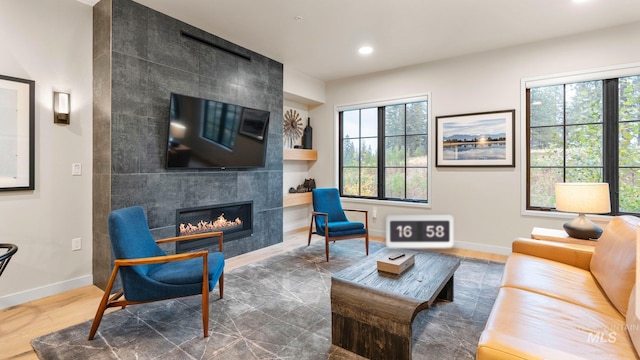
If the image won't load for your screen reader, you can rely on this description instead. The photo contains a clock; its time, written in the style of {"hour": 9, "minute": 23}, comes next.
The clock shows {"hour": 16, "minute": 58}
